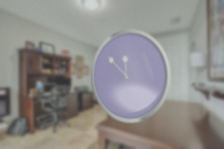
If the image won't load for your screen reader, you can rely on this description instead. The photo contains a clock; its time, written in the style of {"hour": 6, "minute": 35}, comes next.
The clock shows {"hour": 11, "minute": 52}
